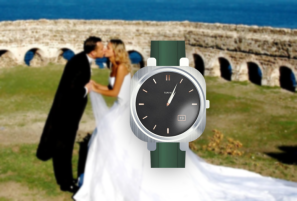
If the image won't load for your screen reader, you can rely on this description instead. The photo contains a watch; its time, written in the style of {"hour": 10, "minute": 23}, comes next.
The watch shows {"hour": 1, "minute": 4}
